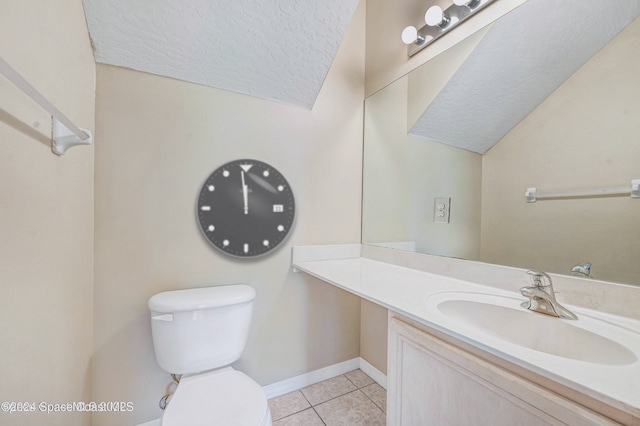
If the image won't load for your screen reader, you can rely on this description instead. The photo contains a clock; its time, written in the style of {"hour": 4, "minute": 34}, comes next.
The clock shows {"hour": 11, "minute": 59}
